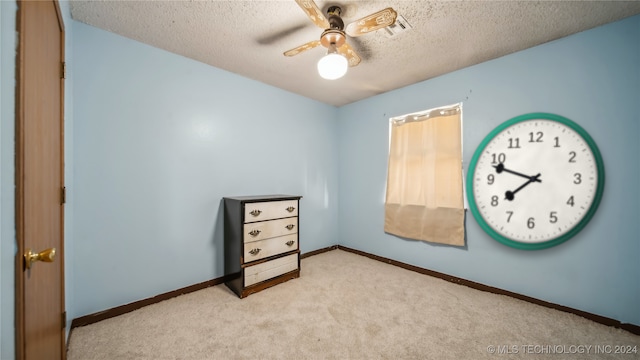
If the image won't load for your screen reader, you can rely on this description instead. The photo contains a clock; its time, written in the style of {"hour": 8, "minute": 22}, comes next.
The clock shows {"hour": 7, "minute": 48}
